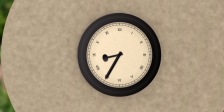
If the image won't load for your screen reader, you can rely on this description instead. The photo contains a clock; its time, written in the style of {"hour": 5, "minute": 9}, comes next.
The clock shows {"hour": 8, "minute": 35}
